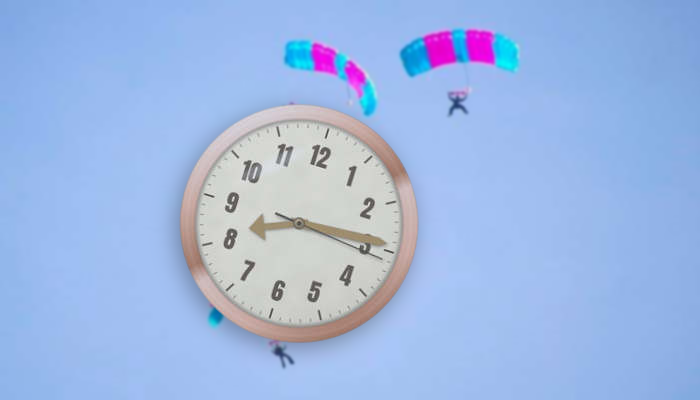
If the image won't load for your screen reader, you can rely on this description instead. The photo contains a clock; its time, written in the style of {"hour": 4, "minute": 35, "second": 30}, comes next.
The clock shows {"hour": 8, "minute": 14, "second": 16}
